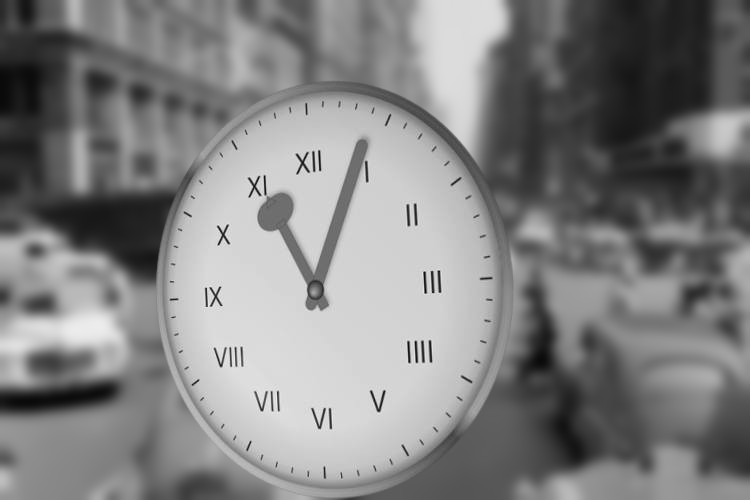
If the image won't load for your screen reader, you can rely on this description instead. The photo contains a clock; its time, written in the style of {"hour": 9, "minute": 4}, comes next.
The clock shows {"hour": 11, "minute": 4}
